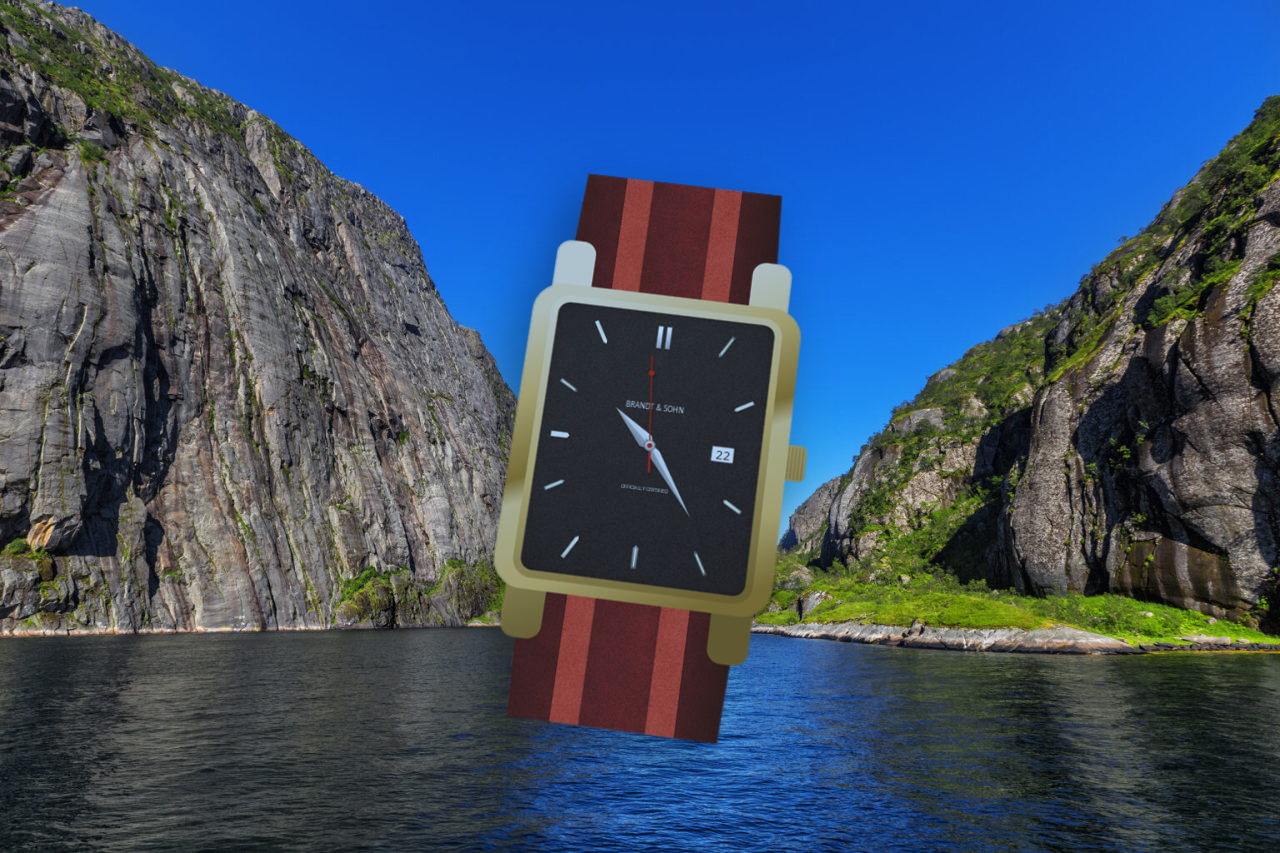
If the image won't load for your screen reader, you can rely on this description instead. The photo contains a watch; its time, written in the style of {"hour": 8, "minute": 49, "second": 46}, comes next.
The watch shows {"hour": 10, "minute": 23, "second": 59}
